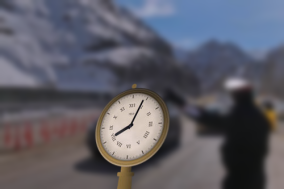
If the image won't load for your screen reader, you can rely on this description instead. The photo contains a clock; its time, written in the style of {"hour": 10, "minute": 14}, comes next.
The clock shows {"hour": 8, "minute": 4}
